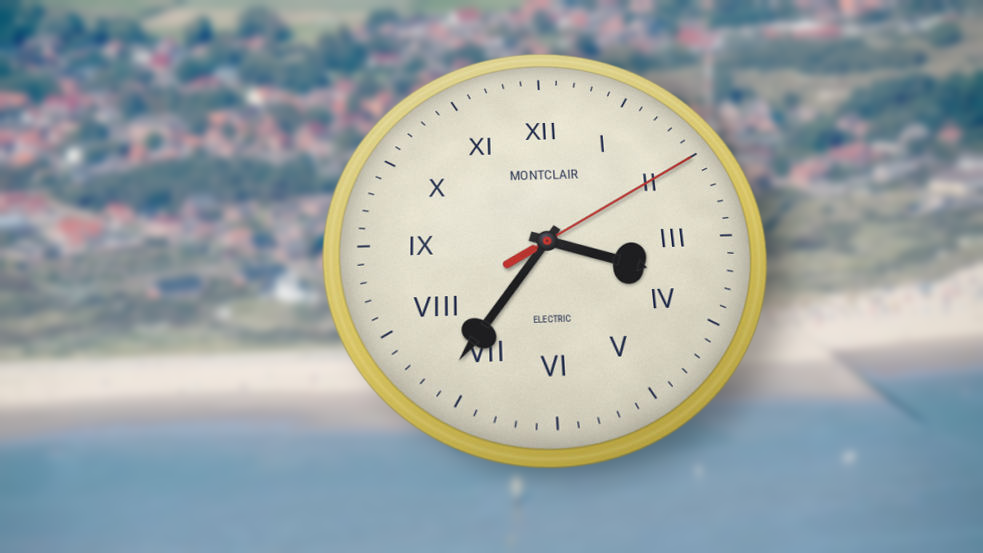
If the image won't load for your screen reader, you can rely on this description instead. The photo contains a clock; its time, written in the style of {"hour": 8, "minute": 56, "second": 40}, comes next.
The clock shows {"hour": 3, "minute": 36, "second": 10}
